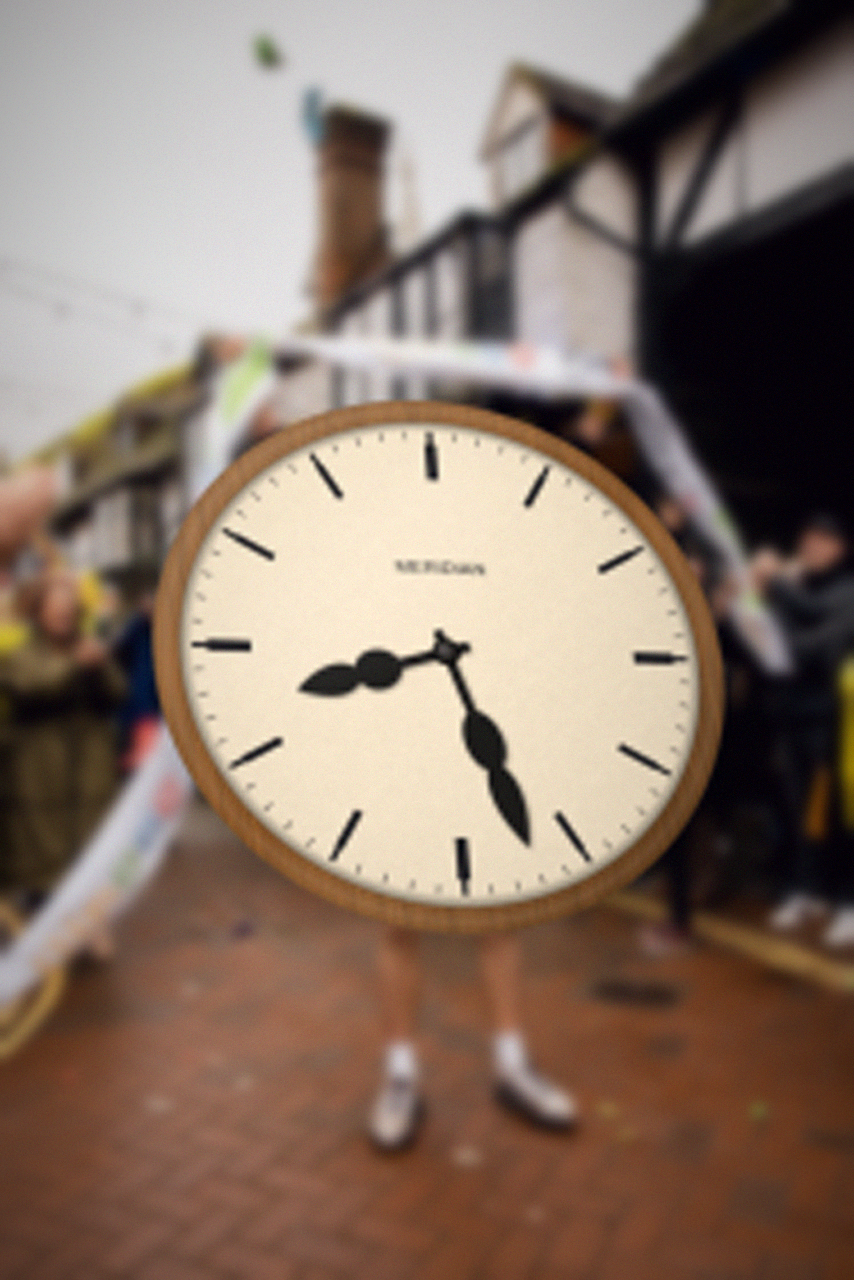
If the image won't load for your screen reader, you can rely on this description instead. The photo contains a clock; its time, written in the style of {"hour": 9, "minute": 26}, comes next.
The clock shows {"hour": 8, "minute": 27}
